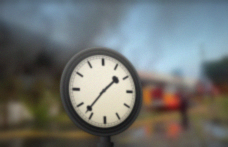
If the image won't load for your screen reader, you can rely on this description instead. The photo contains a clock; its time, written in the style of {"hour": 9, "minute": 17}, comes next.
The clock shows {"hour": 1, "minute": 37}
